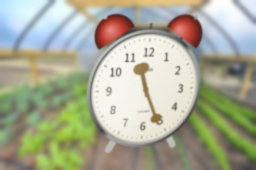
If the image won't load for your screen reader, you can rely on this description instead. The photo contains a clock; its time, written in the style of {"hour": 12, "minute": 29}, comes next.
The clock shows {"hour": 11, "minute": 26}
